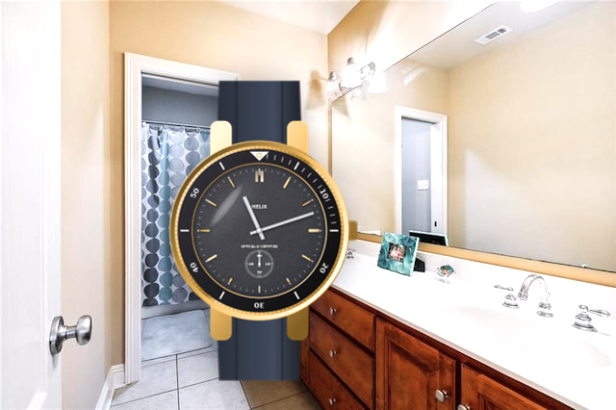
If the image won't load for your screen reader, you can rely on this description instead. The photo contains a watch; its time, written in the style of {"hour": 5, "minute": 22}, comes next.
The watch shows {"hour": 11, "minute": 12}
